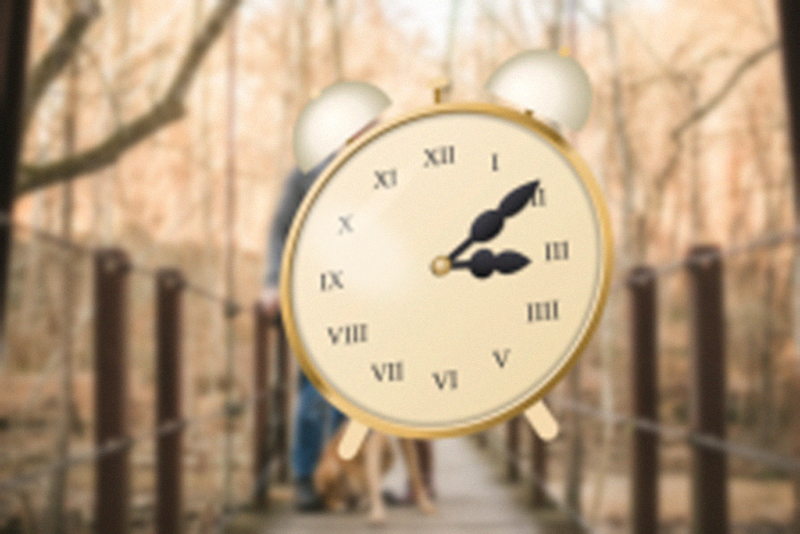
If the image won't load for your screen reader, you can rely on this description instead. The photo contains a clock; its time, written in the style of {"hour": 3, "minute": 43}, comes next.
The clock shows {"hour": 3, "minute": 9}
